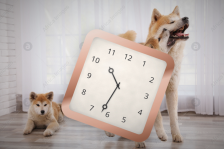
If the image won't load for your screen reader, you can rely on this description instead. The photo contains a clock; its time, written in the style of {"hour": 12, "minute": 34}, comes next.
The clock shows {"hour": 10, "minute": 32}
